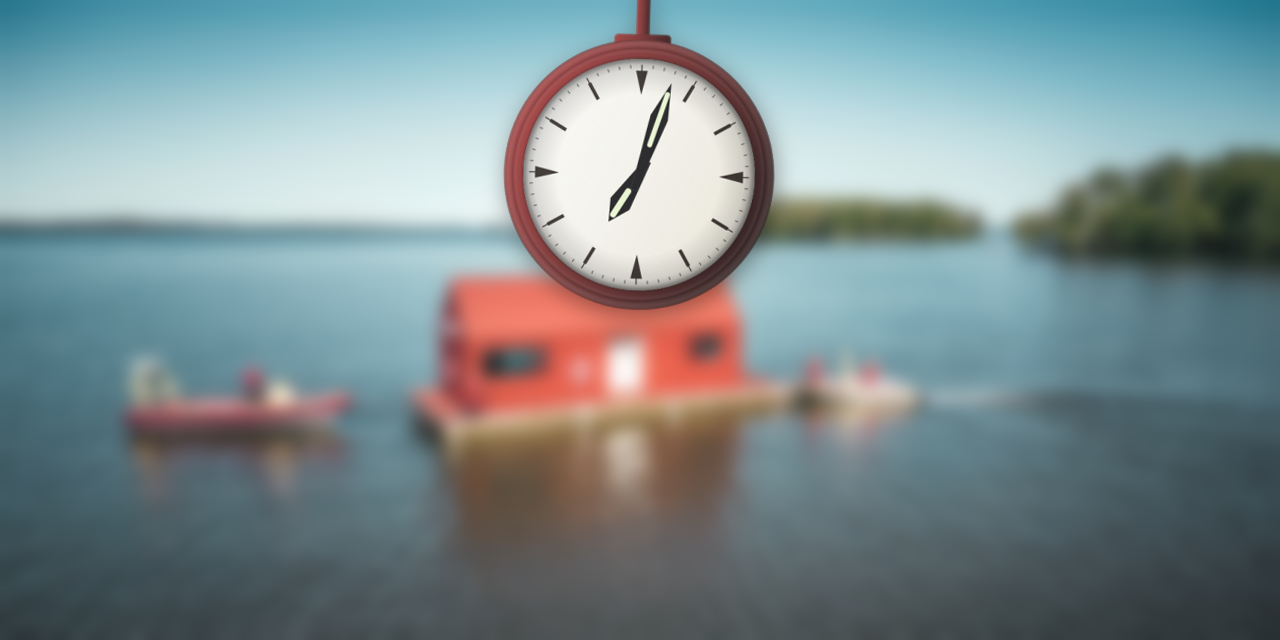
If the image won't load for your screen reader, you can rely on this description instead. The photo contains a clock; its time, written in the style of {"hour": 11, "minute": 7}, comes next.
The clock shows {"hour": 7, "minute": 3}
